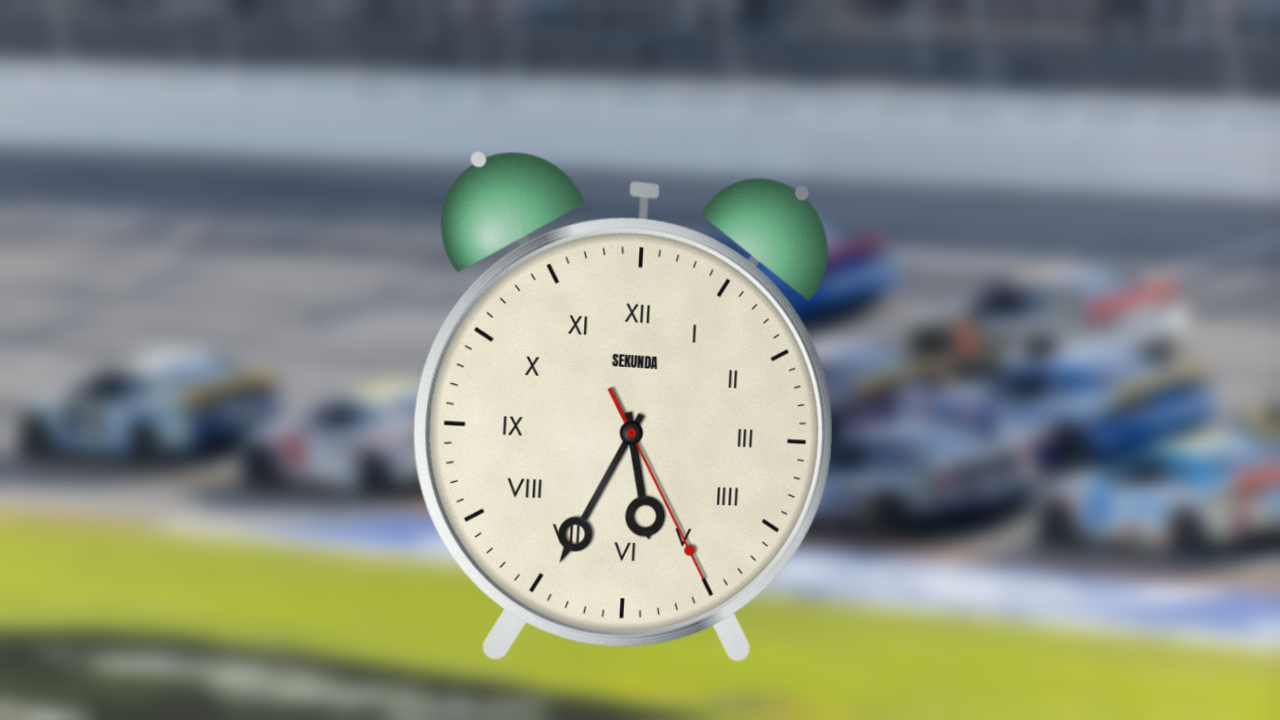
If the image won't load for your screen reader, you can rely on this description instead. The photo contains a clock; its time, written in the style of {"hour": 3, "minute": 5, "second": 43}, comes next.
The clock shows {"hour": 5, "minute": 34, "second": 25}
